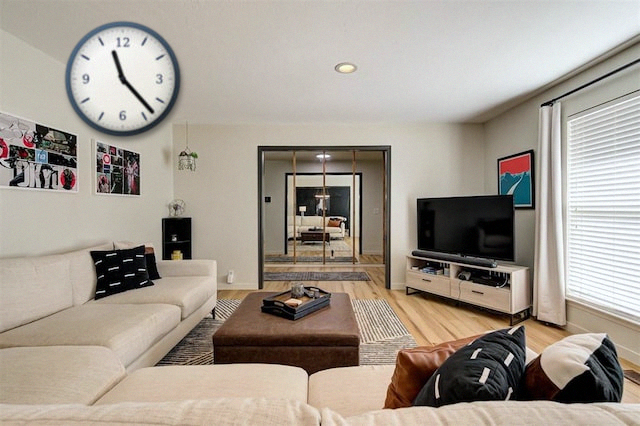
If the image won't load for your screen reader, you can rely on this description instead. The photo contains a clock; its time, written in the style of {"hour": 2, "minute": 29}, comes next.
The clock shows {"hour": 11, "minute": 23}
